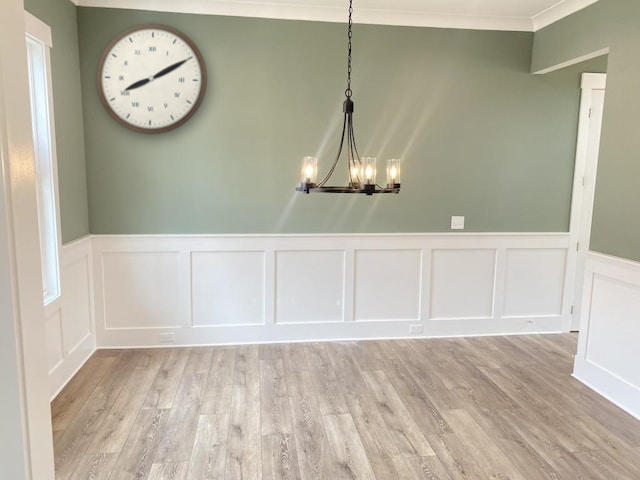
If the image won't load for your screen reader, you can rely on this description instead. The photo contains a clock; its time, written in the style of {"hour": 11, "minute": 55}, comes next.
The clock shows {"hour": 8, "minute": 10}
